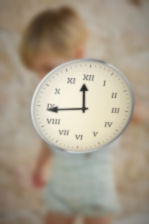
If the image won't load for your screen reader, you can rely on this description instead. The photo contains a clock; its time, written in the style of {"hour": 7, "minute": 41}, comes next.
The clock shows {"hour": 11, "minute": 44}
